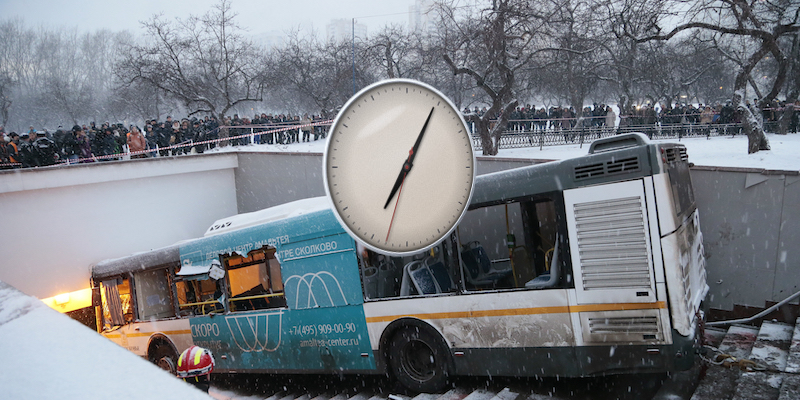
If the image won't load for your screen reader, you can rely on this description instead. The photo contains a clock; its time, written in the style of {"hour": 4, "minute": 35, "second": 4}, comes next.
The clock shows {"hour": 7, "minute": 4, "second": 33}
